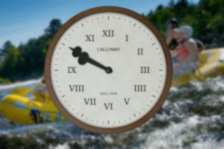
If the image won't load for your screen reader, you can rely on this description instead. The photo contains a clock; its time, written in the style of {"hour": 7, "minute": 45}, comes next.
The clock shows {"hour": 9, "minute": 50}
